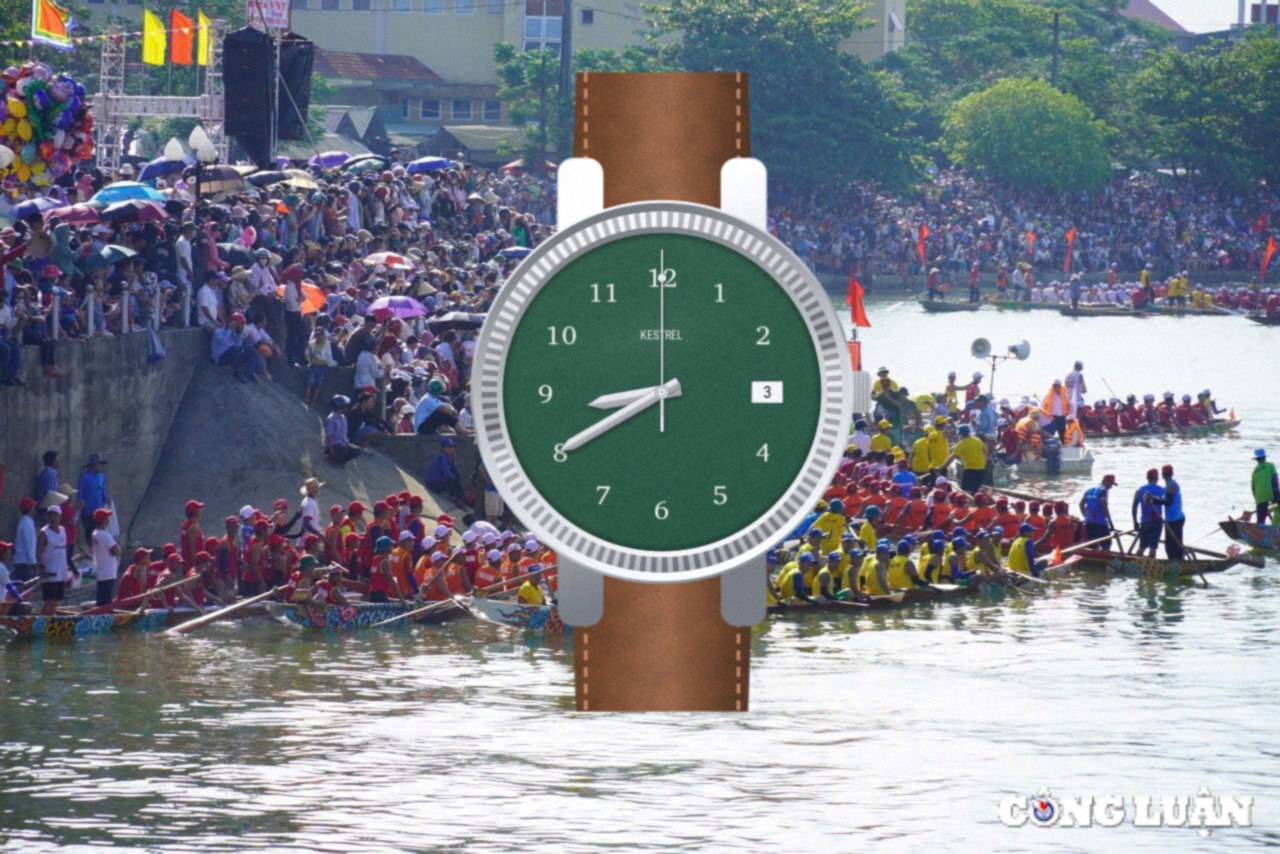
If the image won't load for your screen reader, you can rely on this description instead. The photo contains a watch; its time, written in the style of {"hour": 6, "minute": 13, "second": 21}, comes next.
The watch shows {"hour": 8, "minute": 40, "second": 0}
